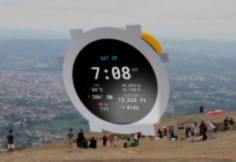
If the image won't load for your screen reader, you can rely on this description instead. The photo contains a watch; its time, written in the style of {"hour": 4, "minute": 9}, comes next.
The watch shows {"hour": 7, "minute": 8}
